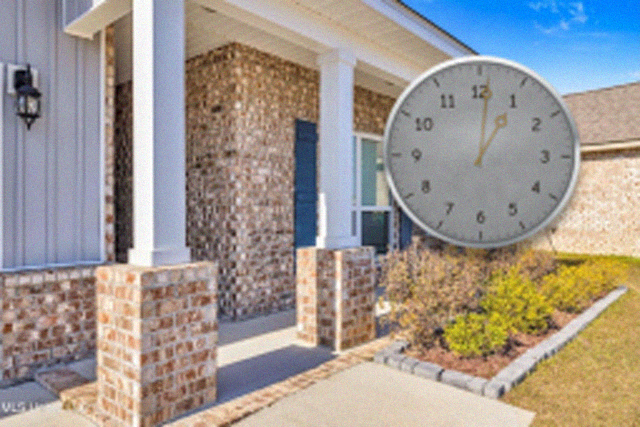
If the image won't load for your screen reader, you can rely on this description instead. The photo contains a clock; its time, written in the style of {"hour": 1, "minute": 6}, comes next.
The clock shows {"hour": 1, "minute": 1}
